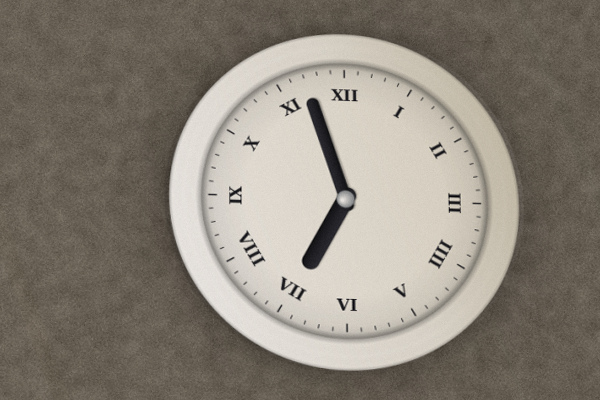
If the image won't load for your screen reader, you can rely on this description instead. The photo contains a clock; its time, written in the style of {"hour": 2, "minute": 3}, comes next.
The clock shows {"hour": 6, "minute": 57}
